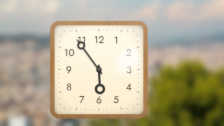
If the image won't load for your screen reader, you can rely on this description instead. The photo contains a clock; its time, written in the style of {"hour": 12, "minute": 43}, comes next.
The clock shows {"hour": 5, "minute": 54}
